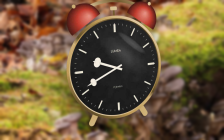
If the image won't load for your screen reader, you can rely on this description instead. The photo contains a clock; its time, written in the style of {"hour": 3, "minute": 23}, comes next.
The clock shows {"hour": 9, "minute": 41}
